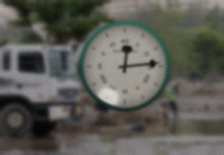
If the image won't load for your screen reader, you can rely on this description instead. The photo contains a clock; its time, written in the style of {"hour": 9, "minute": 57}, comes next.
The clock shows {"hour": 12, "minute": 14}
